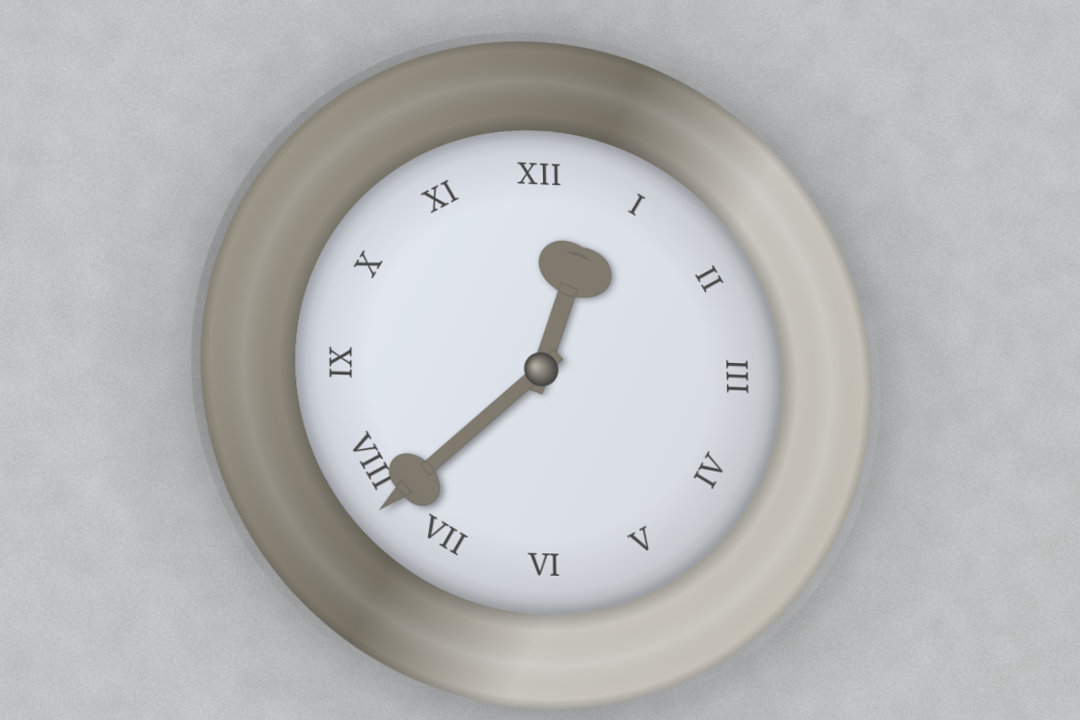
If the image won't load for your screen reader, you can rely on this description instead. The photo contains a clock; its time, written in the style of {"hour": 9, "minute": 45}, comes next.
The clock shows {"hour": 12, "minute": 38}
